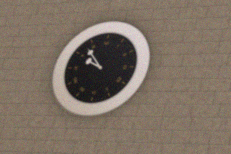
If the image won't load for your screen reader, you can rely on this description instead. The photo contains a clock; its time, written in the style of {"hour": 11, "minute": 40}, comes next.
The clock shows {"hour": 9, "minute": 53}
